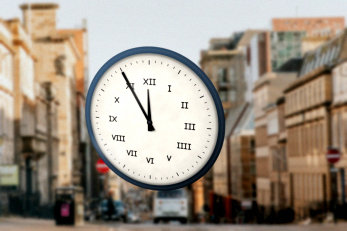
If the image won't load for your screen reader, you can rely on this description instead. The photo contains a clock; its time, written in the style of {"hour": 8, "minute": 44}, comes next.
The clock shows {"hour": 11, "minute": 55}
